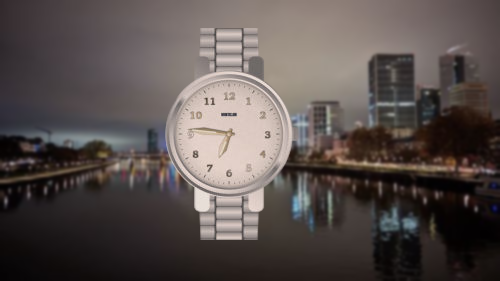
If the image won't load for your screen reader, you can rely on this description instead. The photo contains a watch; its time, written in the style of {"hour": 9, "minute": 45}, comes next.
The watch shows {"hour": 6, "minute": 46}
